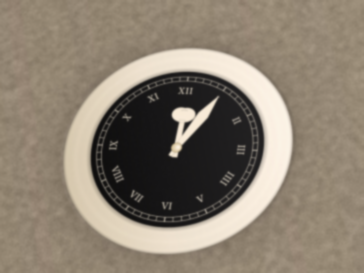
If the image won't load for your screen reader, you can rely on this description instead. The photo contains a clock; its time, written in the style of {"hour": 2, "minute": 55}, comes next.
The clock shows {"hour": 12, "minute": 5}
